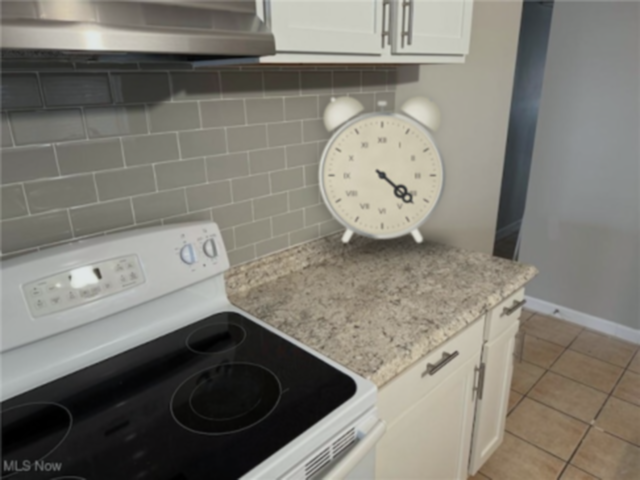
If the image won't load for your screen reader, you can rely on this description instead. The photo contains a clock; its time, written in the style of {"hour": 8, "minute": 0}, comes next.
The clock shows {"hour": 4, "minute": 22}
